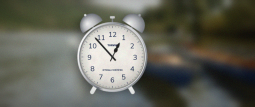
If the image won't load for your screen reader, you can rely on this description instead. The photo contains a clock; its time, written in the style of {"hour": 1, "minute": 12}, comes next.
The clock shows {"hour": 12, "minute": 53}
